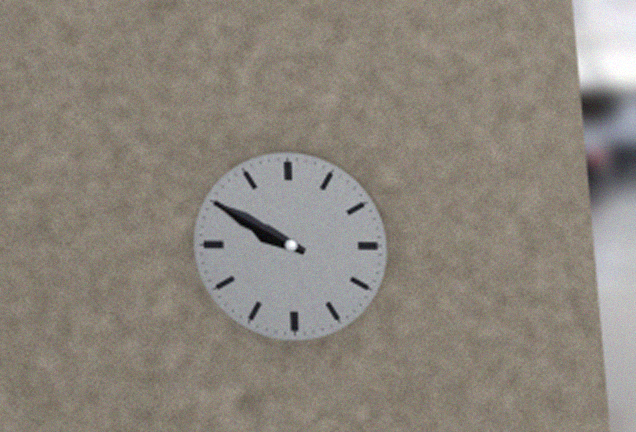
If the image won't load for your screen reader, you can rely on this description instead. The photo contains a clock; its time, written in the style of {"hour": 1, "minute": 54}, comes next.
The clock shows {"hour": 9, "minute": 50}
